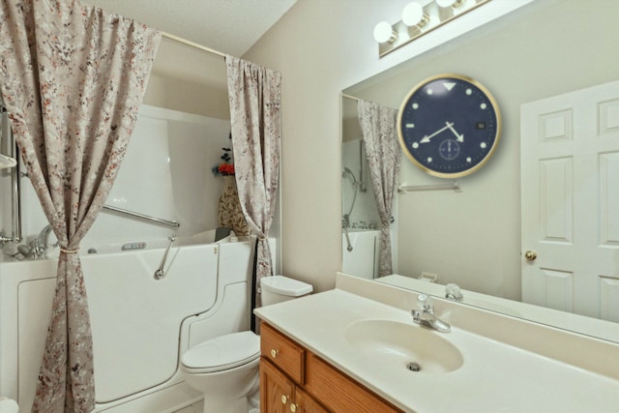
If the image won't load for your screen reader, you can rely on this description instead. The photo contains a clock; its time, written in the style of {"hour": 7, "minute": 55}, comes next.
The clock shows {"hour": 4, "minute": 40}
